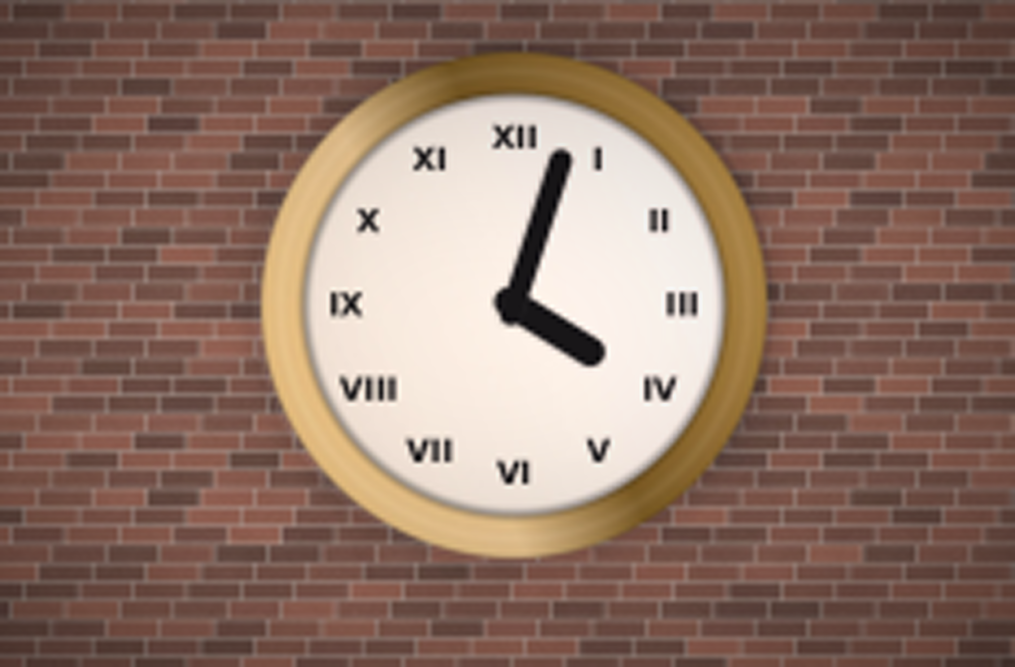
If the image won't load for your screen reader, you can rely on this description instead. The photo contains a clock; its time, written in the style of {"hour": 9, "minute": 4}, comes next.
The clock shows {"hour": 4, "minute": 3}
